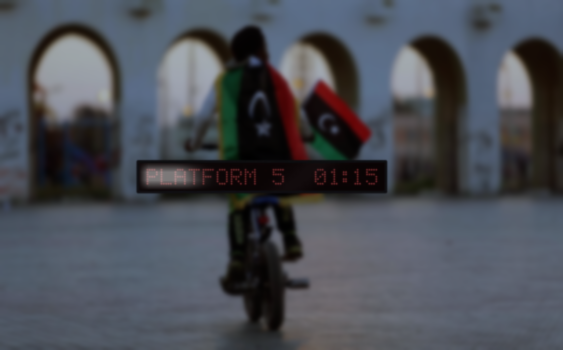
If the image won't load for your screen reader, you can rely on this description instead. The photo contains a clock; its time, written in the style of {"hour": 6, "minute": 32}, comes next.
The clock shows {"hour": 1, "minute": 15}
